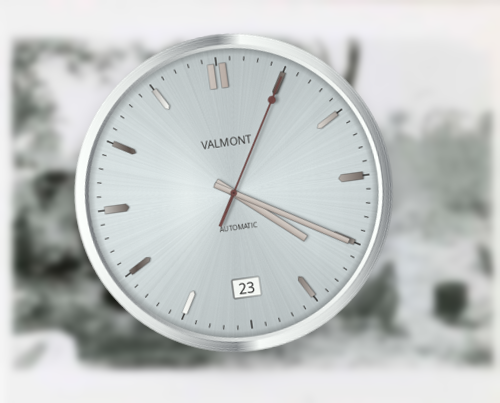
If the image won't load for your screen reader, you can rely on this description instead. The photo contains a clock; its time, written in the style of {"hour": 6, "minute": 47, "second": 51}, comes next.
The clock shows {"hour": 4, "minute": 20, "second": 5}
